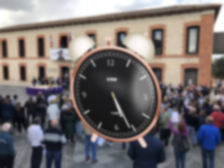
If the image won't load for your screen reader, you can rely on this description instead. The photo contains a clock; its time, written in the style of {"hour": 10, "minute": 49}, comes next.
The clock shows {"hour": 5, "minute": 26}
